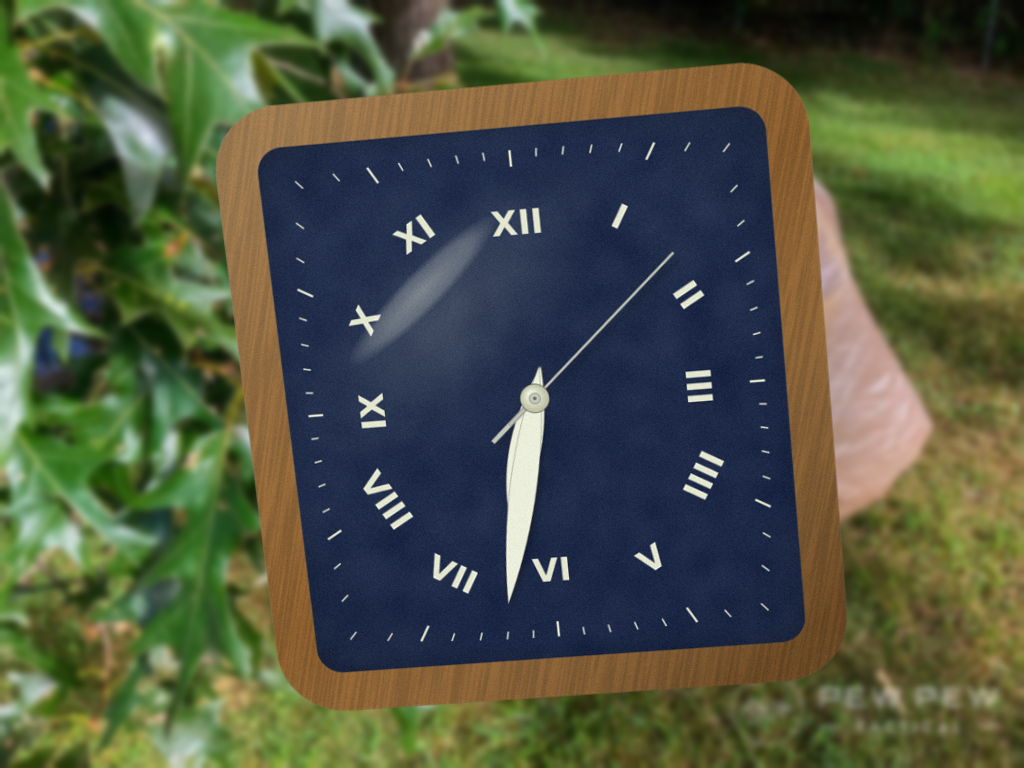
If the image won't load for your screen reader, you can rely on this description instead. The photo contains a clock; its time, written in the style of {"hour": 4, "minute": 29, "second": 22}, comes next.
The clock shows {"hour": 6, "minute": 32, "second": 8}
